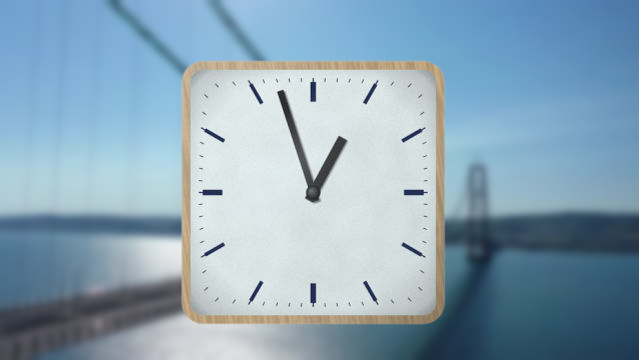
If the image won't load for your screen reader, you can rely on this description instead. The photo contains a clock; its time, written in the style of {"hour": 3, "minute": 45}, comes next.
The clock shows {"hour": 12, "minute": 57}
